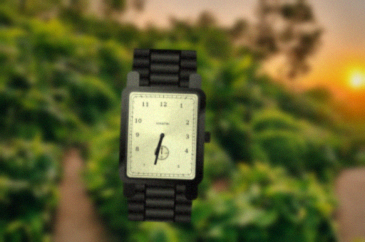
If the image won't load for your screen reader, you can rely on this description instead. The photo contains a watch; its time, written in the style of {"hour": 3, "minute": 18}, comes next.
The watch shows {"hour": 6, "minute": 32}
